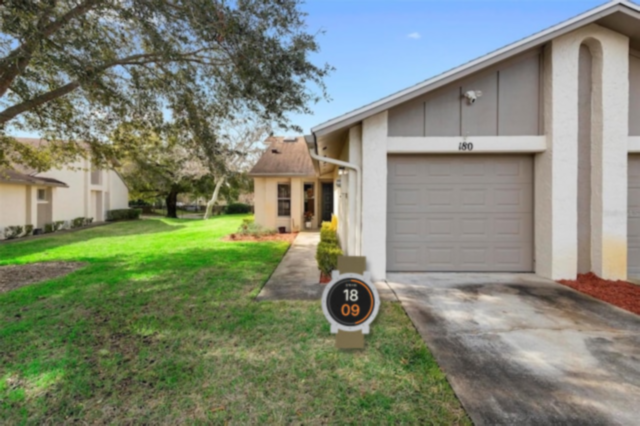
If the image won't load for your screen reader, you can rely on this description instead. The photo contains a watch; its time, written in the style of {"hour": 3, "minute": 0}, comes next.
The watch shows {"hour": 18, "minute": 9}
